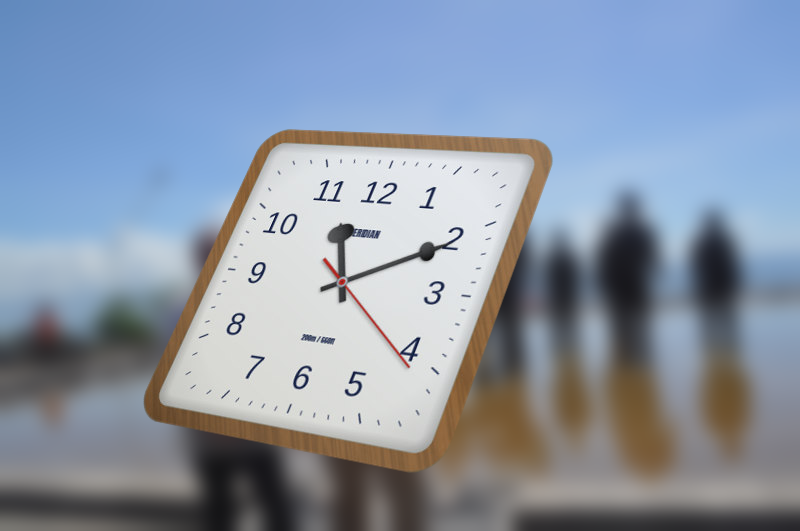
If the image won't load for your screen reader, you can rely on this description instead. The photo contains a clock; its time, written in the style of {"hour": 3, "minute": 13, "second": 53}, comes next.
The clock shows {"hour": 11, "minute": 10, "second": 21}
